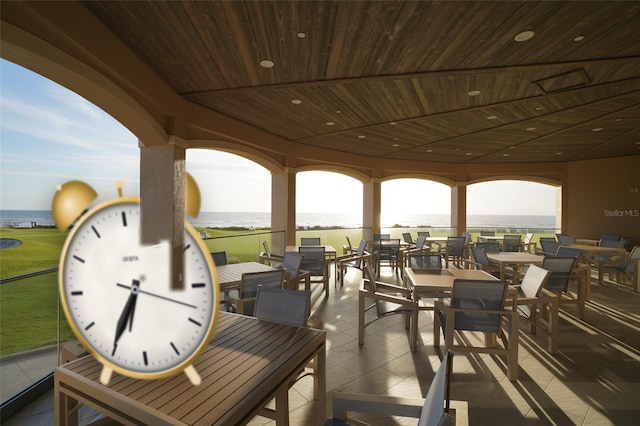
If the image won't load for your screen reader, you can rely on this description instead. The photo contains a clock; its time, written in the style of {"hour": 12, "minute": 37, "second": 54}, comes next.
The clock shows {"hour": 6, "minute": 35, "second": 18}
